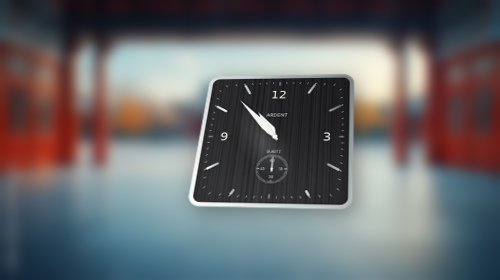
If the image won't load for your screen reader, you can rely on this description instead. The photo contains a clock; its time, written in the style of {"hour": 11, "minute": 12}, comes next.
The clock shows {"hour": 10, "minute": 53}
